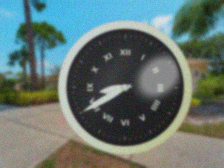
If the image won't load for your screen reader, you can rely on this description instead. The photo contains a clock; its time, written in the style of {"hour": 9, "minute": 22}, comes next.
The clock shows {"hour": 8, "minute": 40}
